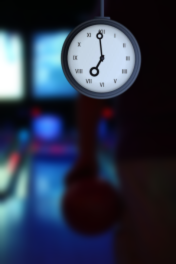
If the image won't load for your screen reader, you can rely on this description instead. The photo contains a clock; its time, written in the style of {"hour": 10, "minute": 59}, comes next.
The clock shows {"hour": 6, "minute": 59}
